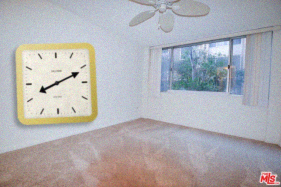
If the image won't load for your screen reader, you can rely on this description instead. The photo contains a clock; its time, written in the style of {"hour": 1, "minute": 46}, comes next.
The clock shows {"hour": 8, "minute": 11}
